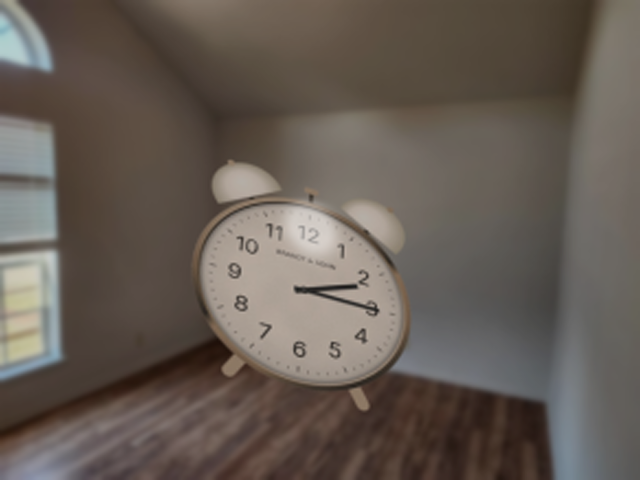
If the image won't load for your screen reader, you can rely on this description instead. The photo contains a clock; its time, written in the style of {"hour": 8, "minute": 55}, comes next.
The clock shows {"hour": 2, "minute": 15}
